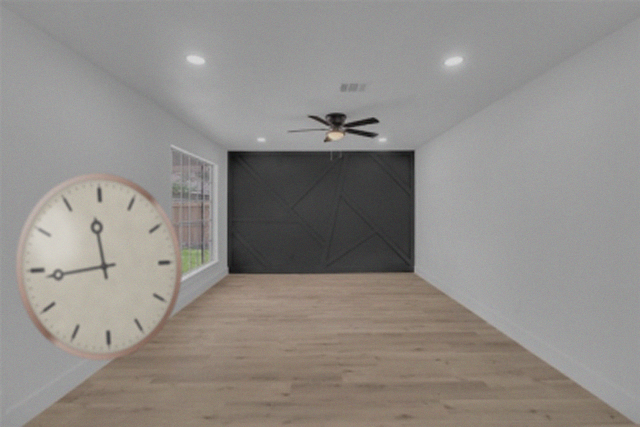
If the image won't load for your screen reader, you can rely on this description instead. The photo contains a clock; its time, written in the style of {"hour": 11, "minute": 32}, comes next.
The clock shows {"hour": 11, "minute": 44}
